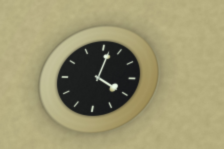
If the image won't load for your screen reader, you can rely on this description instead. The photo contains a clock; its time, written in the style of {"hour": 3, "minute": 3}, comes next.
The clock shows {"hour": 4, "minute": 2}
